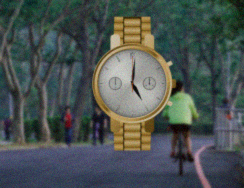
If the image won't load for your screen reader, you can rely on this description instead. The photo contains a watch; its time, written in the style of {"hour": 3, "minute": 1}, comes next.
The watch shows {"hour": 5, "minute": 1}
